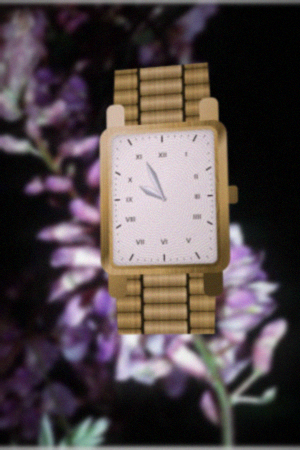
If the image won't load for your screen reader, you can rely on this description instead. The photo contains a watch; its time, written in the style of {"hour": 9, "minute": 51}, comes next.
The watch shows {"hour": 9, "minute": 56}
